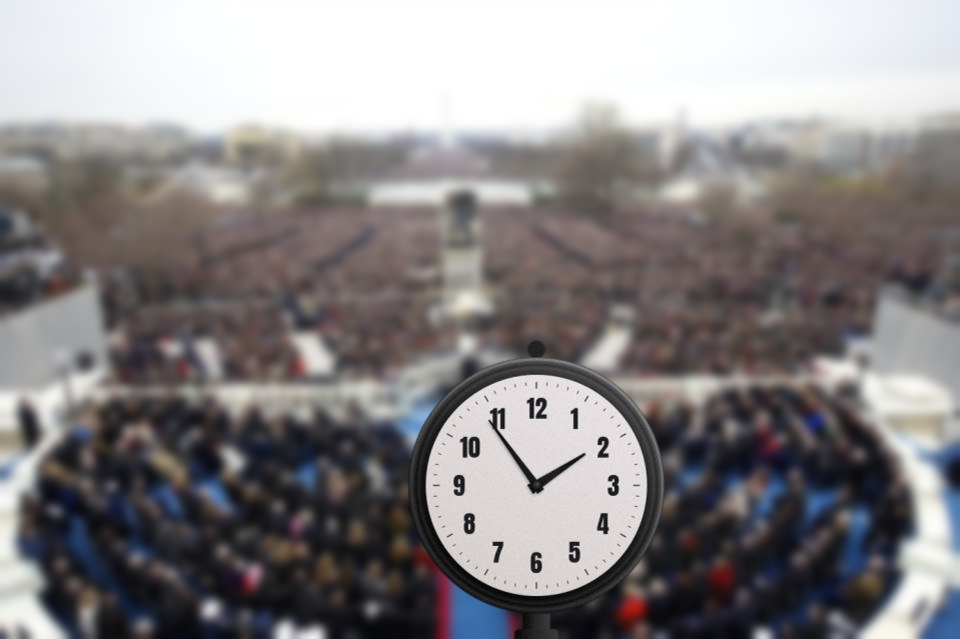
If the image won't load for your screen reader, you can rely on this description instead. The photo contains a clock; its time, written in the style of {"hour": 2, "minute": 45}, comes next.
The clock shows {"hour": 1, "minute": 54}
